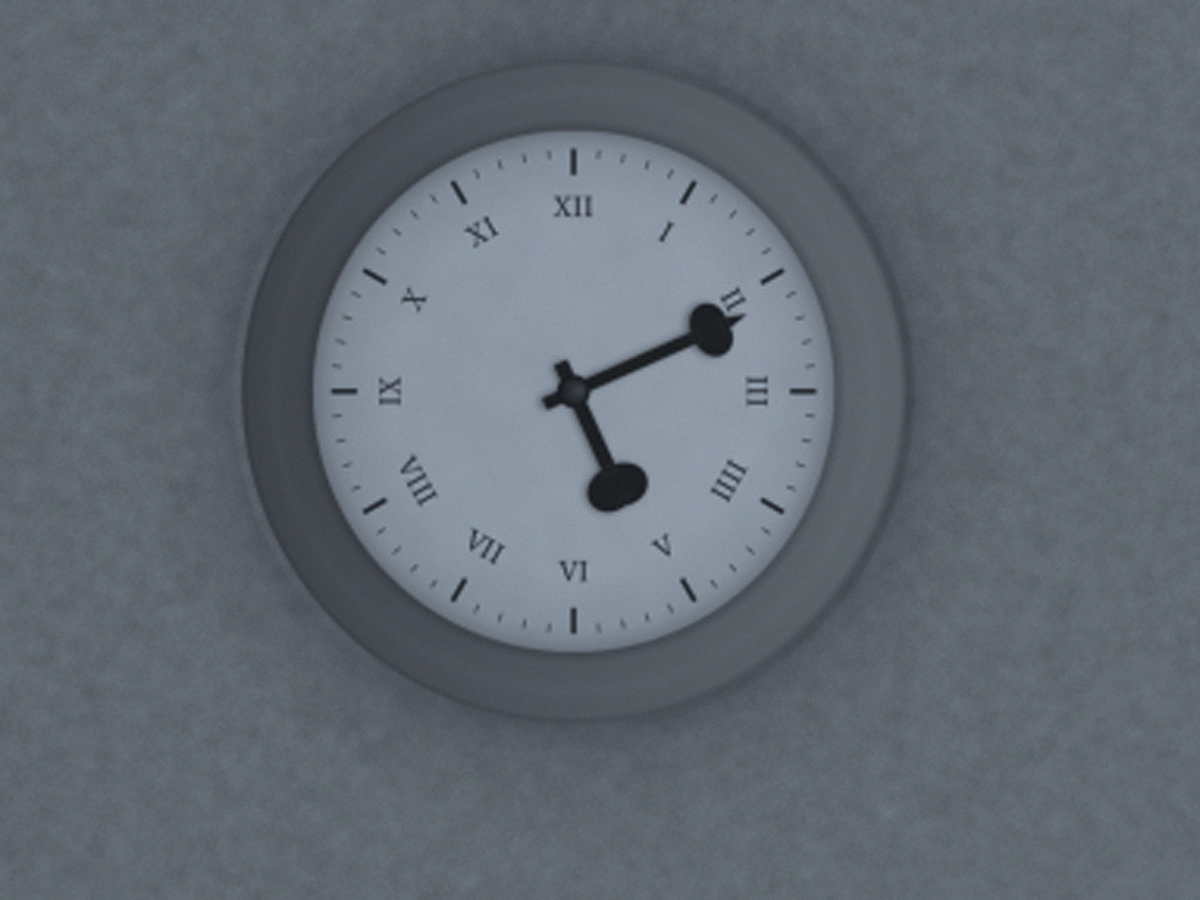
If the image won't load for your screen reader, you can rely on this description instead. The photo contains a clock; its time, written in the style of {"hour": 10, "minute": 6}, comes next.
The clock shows {"hour": 5, "minute": 11}
